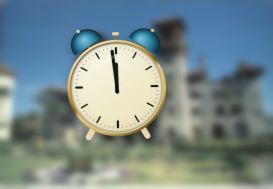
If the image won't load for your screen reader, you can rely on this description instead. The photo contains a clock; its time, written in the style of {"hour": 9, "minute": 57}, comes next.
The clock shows {"hour": 11, "minute": 59}
